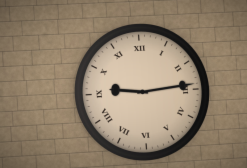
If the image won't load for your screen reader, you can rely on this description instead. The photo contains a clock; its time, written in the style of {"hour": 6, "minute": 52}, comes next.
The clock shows {"hour": 9, "minute": 14}
